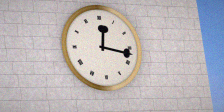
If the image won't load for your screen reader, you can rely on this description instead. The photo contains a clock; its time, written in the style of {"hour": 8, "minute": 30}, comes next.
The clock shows {"hour": 12, "minute": 17}
